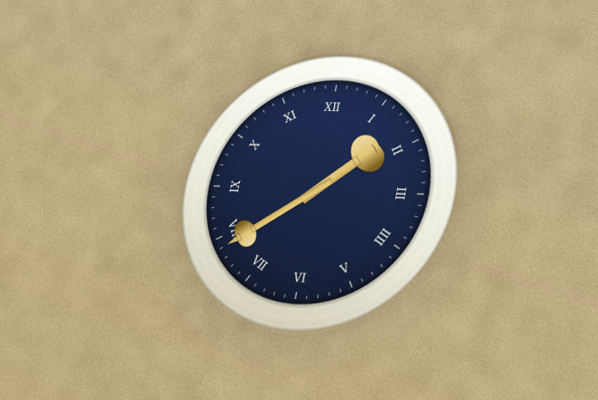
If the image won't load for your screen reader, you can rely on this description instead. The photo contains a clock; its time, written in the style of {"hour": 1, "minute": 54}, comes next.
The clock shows {"hour": 1, "minute": 39}
